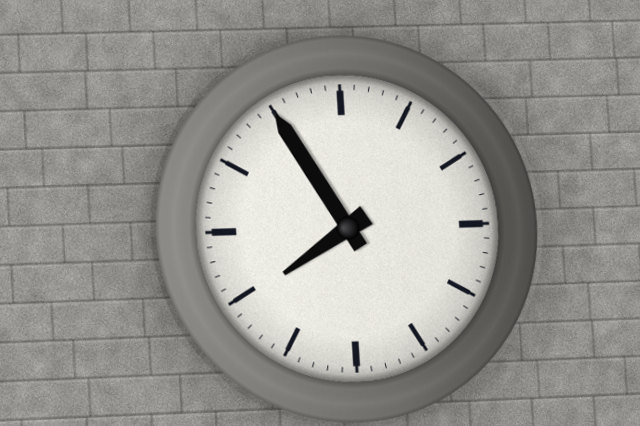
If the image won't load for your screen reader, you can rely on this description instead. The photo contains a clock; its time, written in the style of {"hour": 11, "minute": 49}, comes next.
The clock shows {"hour": 7, "minute": 55}
